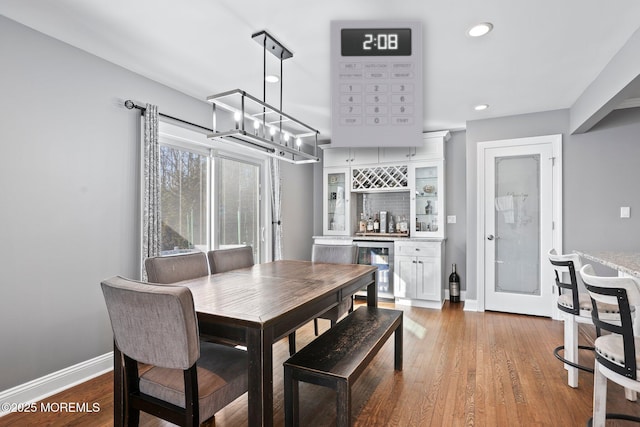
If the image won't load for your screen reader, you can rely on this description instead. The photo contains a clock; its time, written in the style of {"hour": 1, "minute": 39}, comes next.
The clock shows {"hour": 2, "minute": 8}
